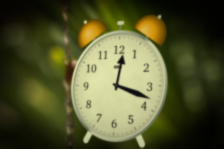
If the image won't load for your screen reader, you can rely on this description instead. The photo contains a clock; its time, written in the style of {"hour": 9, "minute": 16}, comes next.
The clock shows {"hour": 12, "minute": 18}
